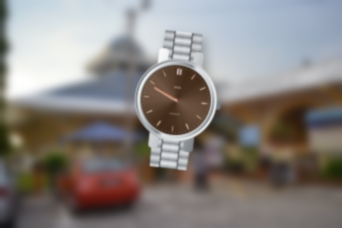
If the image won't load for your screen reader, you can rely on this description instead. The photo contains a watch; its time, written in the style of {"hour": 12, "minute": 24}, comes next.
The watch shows {"hour": 9, "minute": 49}
